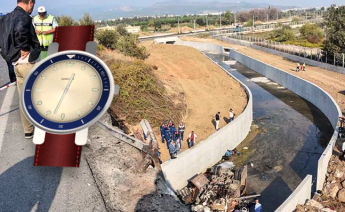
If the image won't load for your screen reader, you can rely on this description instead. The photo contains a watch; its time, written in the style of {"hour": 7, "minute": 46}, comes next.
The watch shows {"hour": 12, "minute": 33}
